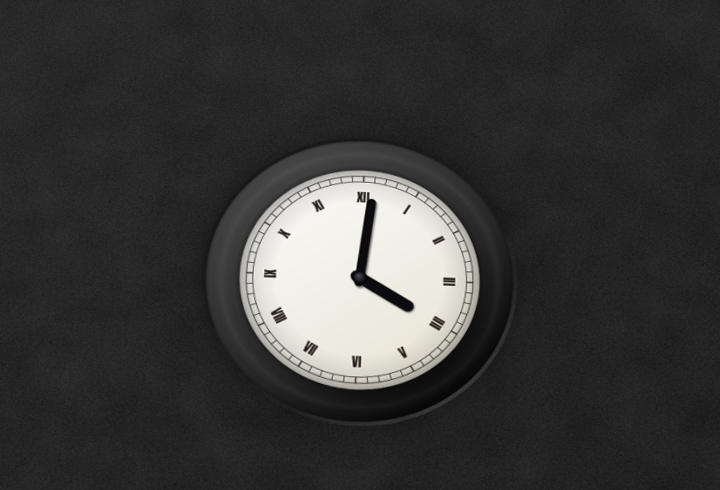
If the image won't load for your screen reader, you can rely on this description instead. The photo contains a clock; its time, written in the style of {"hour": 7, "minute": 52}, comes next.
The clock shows {"hour": 4, "minute": 1}
